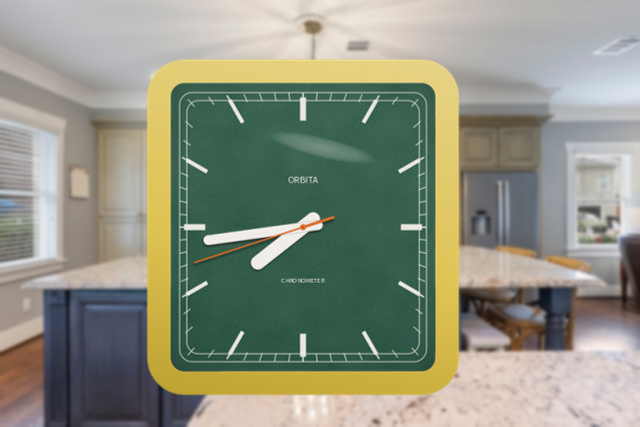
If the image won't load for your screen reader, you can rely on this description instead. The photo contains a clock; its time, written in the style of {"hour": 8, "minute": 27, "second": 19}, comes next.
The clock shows {"hour": 7, "minute": 43, "second": 42}
